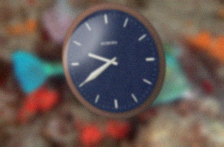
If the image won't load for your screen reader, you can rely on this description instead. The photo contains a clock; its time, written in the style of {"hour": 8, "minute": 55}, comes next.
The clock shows {"hour": 9, "minute": 40}
